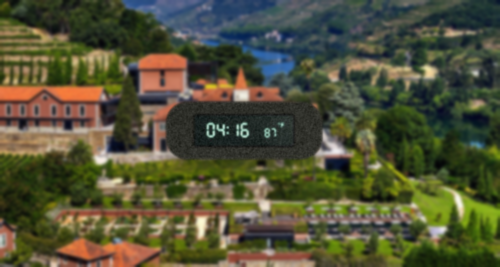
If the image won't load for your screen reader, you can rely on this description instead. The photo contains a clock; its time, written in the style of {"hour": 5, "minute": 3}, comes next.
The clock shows {"hour": 4, "minute": 16}
